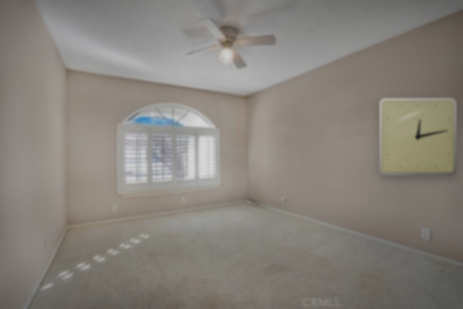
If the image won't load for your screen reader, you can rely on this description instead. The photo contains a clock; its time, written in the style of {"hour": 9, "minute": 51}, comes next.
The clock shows {"hour": 12, "minute": 13}
